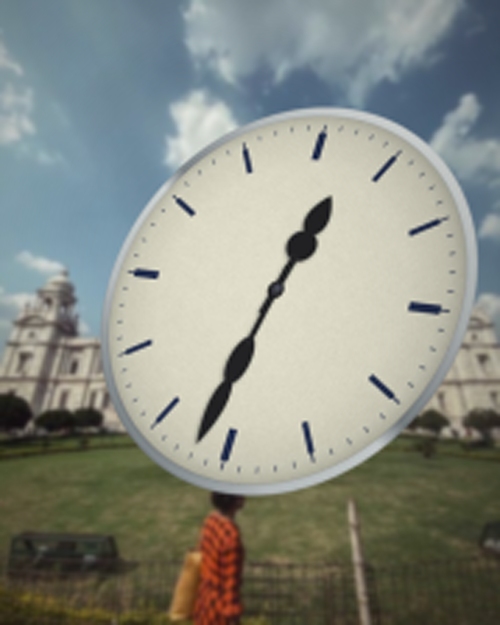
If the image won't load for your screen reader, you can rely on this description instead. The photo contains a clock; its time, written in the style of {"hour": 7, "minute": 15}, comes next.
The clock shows {"hour": 12, "minute": 32}
